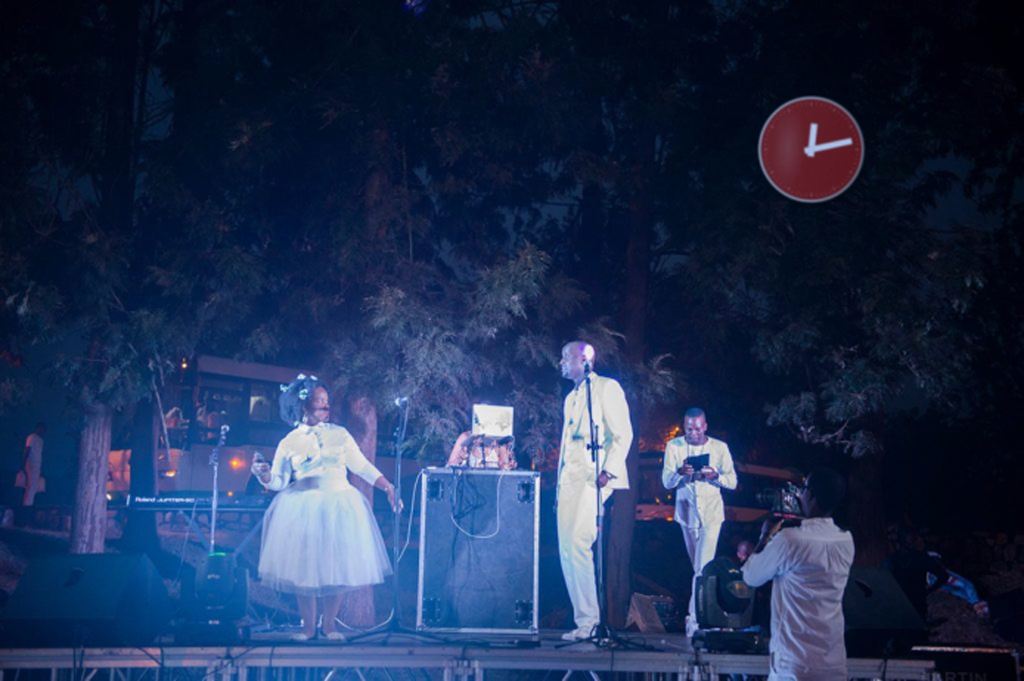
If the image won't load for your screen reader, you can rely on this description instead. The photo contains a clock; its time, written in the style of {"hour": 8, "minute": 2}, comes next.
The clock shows {"hour": 12, "minute": 13}
